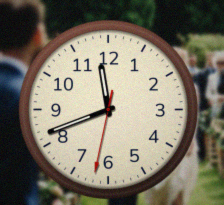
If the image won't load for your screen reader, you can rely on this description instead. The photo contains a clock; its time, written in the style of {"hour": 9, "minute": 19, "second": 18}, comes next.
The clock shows {"hour": 11, "minute": 41, "second": 32}
